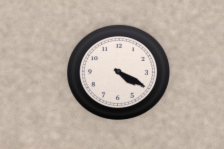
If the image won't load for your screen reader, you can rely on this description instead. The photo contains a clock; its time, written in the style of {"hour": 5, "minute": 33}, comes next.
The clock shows {"hour": 4, "minute": 20}
